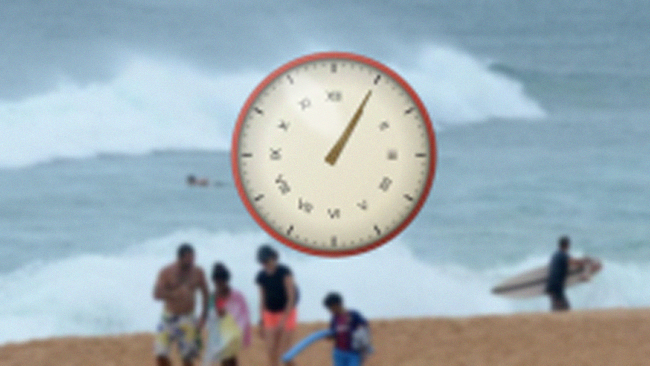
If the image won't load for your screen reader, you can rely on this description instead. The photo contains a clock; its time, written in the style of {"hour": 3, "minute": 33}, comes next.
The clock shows {"hour": 1, "minute": 5}
